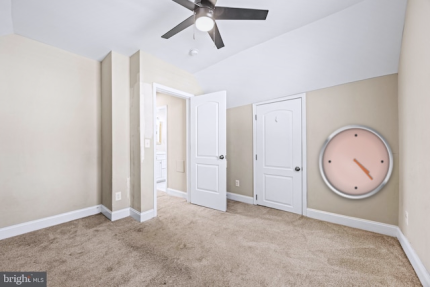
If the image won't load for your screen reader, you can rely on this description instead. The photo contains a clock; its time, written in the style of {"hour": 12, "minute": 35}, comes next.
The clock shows {"hour": 4, "minute": 23}
